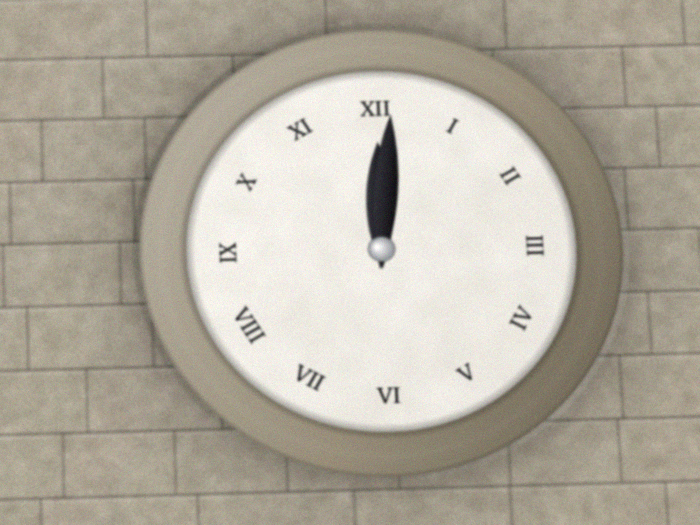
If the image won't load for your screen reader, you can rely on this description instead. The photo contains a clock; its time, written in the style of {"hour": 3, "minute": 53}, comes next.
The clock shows {"hour": 12, "minute": 1}
